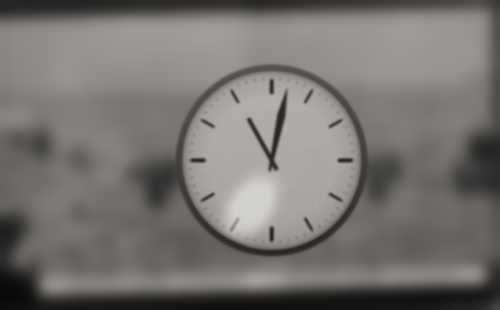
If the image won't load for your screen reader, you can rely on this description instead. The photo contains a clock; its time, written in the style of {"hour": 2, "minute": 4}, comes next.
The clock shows {"hour": 11, "minute": 2}
